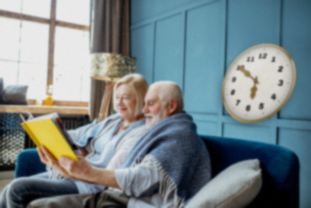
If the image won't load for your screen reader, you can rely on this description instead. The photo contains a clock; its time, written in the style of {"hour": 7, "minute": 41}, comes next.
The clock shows {"hour": 5, "minute": 50}
